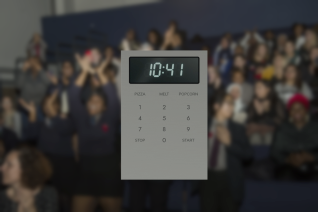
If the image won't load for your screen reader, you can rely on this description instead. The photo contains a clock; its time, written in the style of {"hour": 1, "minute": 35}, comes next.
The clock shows {"hour": 10, "minute": 41}
